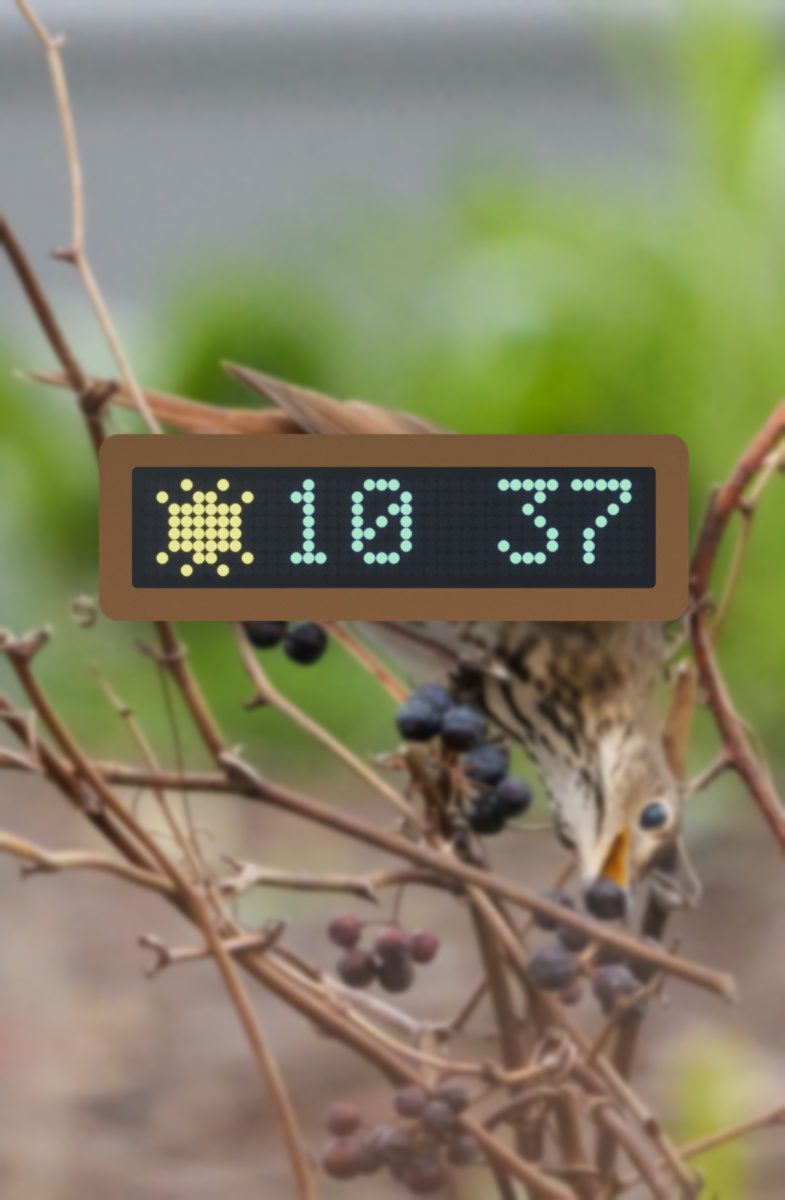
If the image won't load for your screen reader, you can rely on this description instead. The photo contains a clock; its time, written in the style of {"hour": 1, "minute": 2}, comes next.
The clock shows {"hour": 10, "minute": 37}
